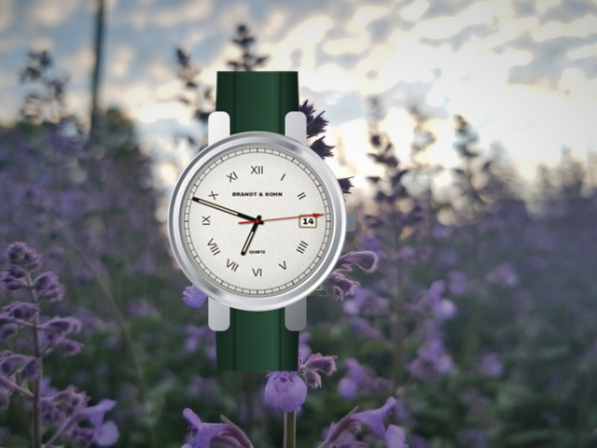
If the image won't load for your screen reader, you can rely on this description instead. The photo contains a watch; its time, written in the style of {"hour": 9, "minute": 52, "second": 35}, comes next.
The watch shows {"hour": 6, "minute": 48, "second": 14}
